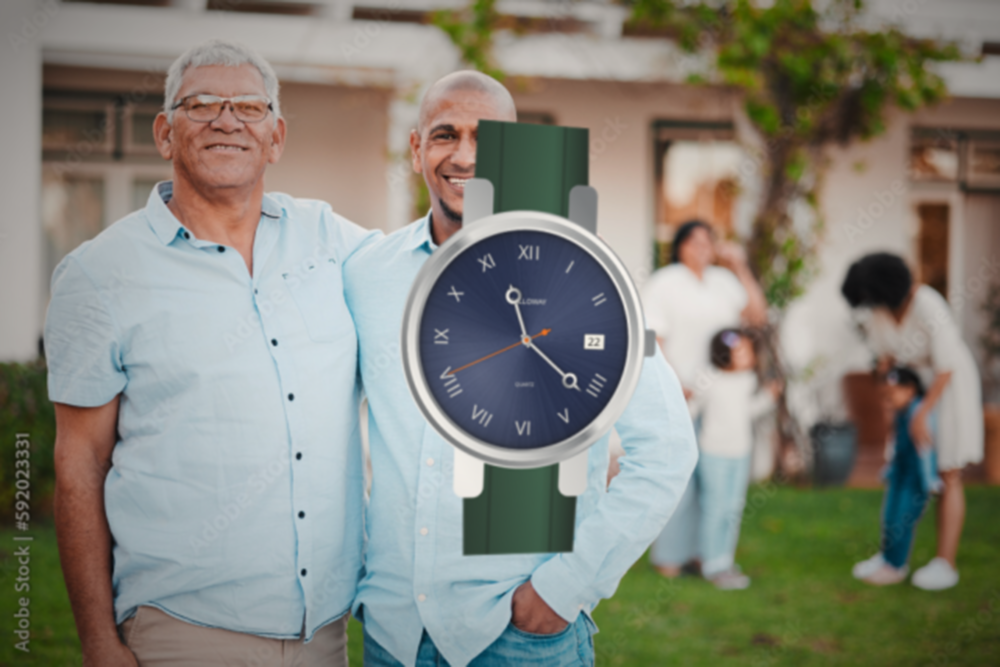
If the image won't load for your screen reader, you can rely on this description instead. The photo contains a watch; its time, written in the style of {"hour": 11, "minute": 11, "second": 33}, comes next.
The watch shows {"hour": 11, "minute": 21, "second": 41}
